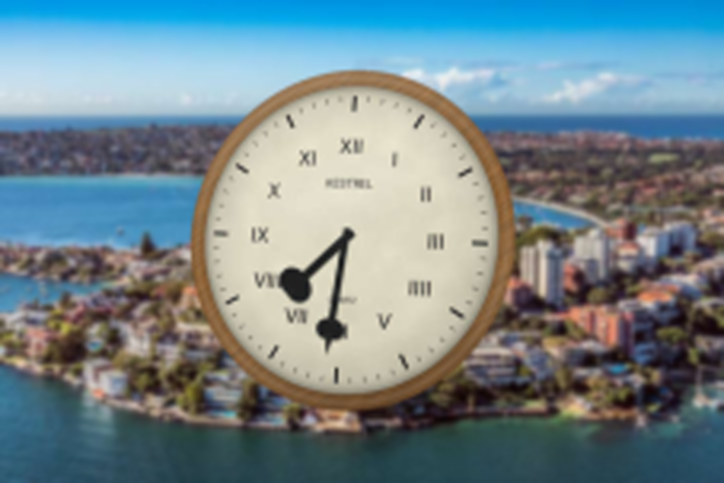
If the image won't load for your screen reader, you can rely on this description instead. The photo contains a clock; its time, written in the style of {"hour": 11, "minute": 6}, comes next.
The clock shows {"hour": 7, "minute": 31}
